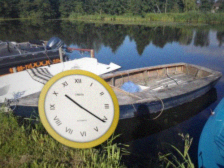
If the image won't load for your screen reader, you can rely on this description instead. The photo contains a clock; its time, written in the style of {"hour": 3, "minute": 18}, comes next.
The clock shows {"hour": 10, "minute": 21}
